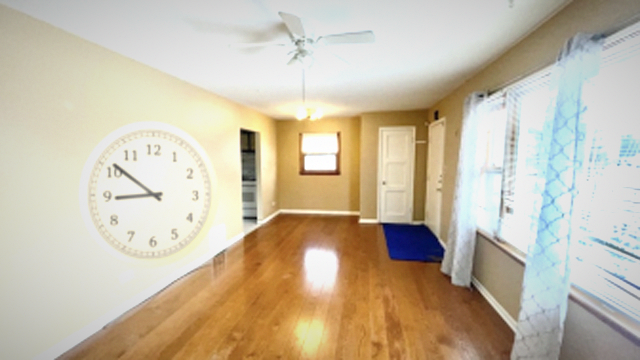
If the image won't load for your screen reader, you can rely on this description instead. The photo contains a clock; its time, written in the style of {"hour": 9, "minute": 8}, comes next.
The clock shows {"hour": 8, "minute": 51}
